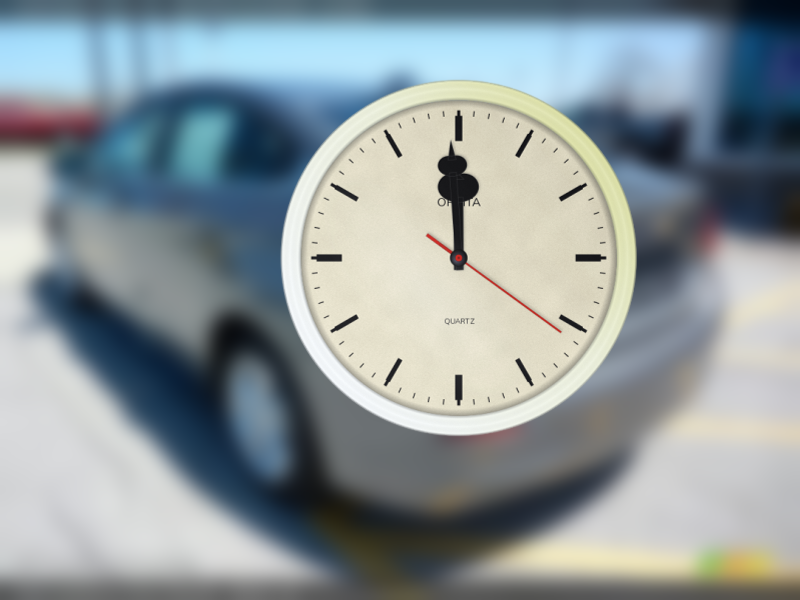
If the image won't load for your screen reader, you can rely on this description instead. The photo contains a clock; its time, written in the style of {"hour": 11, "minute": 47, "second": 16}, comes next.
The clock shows {"hour": 11, "minute": 59, "second": 21}
